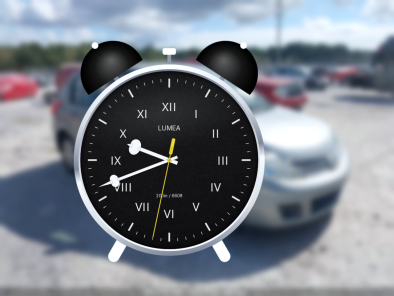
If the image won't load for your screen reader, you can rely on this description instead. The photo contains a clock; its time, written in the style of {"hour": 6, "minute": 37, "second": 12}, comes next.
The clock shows {"hour": 9, "minute": 41, "second": 32}
